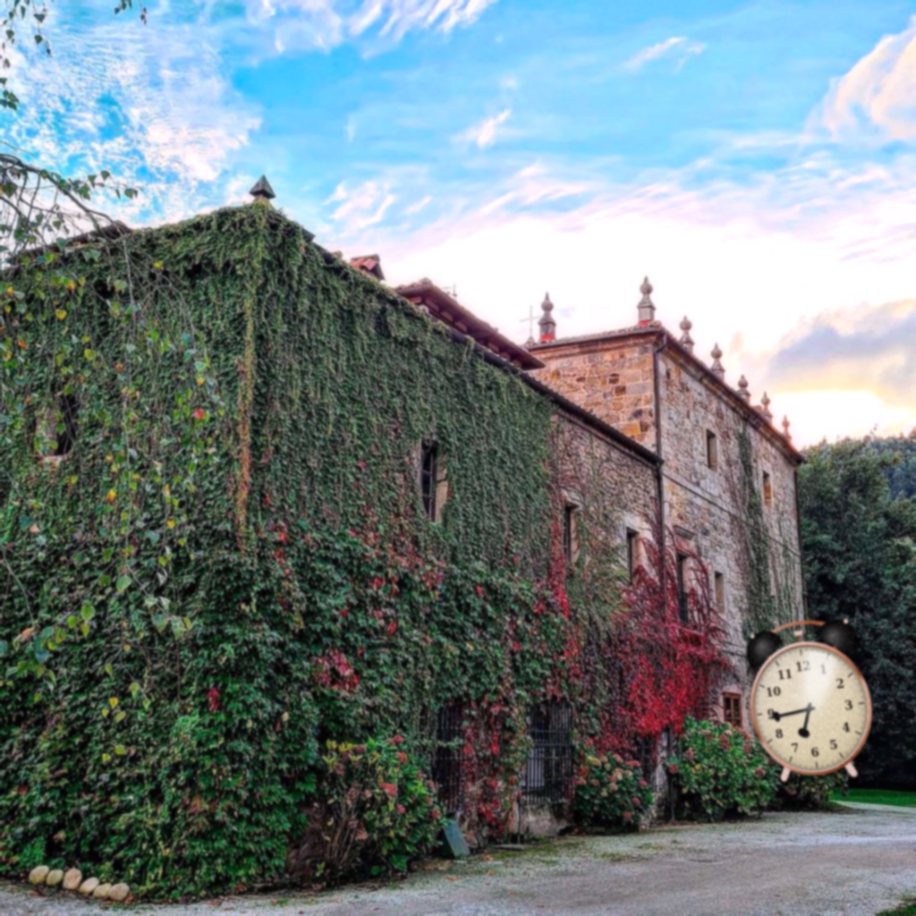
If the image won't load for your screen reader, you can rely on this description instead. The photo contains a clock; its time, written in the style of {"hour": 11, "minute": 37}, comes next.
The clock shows {"hour": 6, "minute": 44}
